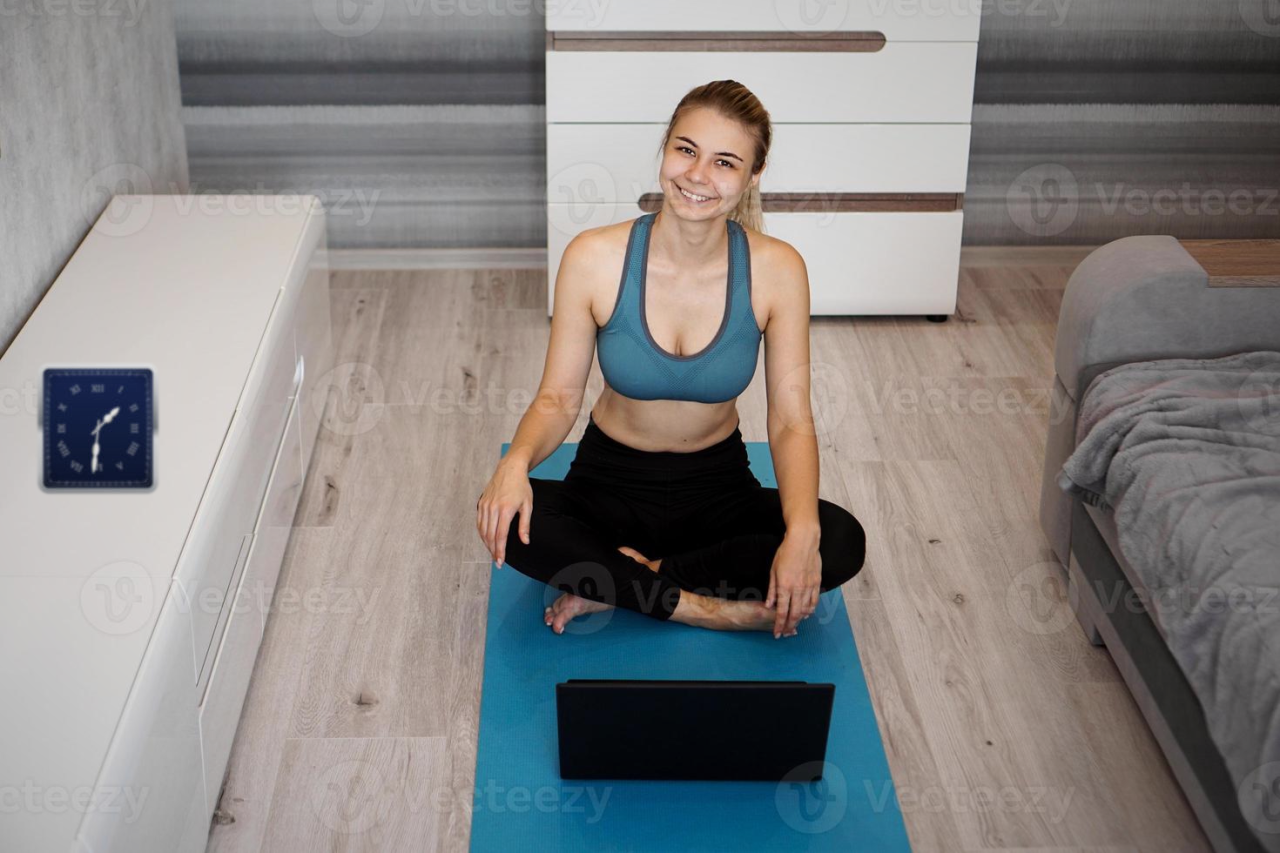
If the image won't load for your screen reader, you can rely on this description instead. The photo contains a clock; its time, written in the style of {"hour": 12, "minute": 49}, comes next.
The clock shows {"hour": 1, "minute": 31}
